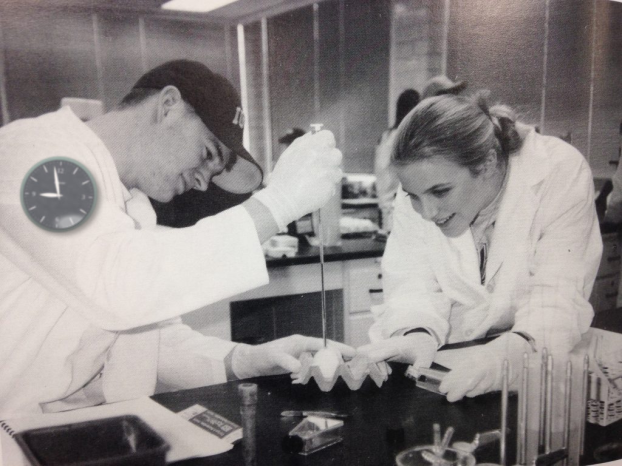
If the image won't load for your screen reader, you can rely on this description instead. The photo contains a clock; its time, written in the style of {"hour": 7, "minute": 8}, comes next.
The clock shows {"hour": 8, "minute": 58}
